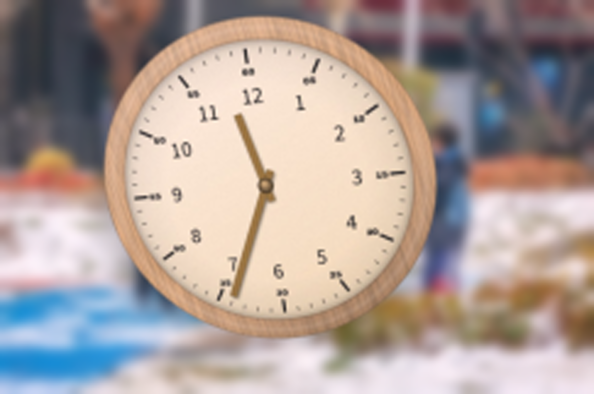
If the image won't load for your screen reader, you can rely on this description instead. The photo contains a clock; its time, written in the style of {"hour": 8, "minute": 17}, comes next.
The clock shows {"hour": 11, "minute": 34}
